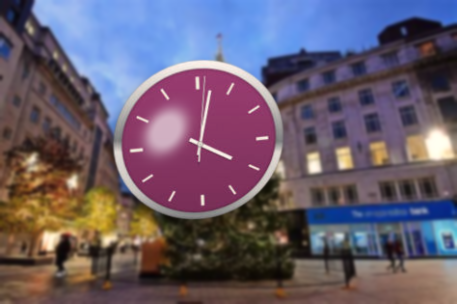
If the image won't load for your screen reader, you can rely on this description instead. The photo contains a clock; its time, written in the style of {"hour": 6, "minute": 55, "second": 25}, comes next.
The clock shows {"hour": 4, "minute": 2, "second": 1}
